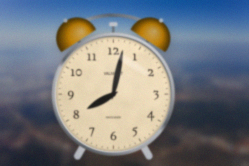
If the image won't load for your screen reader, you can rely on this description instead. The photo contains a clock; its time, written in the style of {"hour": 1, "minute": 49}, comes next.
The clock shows {"hour": 8, "minute": 2}
